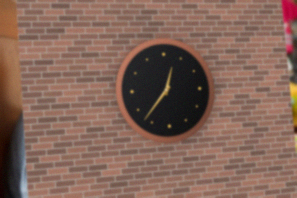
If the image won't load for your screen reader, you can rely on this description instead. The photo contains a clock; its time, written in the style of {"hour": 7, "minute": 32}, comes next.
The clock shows {"hour": 12, "minute": 37}
